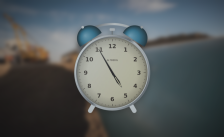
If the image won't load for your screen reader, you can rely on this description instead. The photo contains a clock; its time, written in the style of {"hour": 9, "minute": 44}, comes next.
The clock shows {"hour": 4, "minute": 55}
